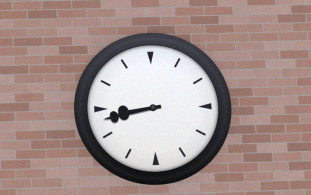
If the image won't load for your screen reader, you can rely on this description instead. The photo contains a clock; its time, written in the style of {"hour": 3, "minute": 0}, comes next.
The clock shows {"hour": 8, "minute": 43}
